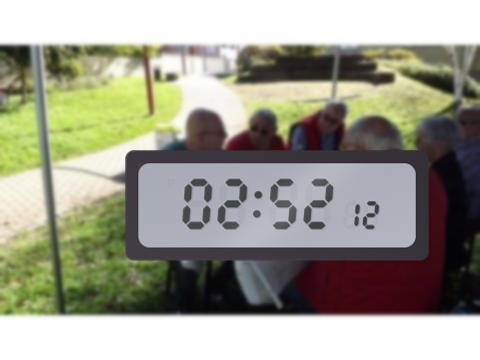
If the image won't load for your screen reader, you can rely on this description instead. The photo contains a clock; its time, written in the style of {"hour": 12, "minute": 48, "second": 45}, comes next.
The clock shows {"hour": 2, "minute": 52, "second": 12}
